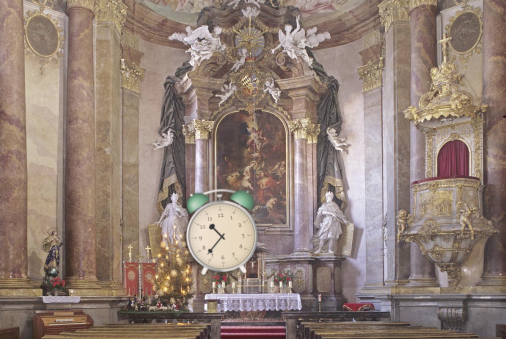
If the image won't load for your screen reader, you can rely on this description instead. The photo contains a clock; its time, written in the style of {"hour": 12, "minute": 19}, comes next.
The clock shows {"hour": 10, "minute": 37}
